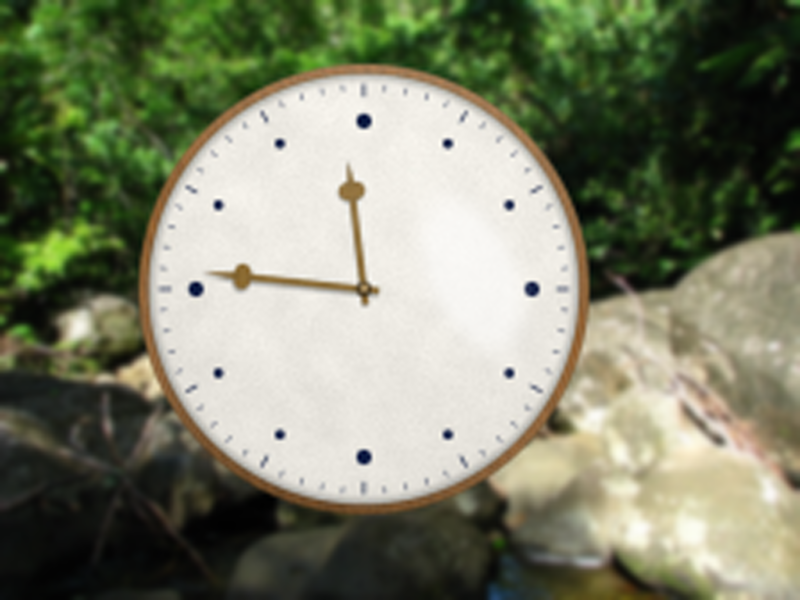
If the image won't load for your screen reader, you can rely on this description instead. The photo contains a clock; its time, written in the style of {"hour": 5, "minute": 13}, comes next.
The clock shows {"hour": 11, "minute": 46}
